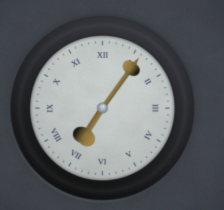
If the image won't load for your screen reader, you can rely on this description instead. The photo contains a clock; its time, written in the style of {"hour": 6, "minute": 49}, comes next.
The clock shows {"hour": 7, "minute": 6}
